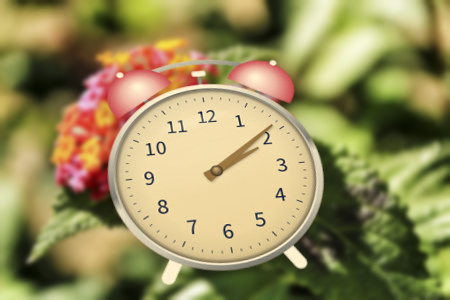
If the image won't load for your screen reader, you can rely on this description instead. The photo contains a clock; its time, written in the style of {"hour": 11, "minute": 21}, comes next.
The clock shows {"hour": 2, "minute": 9}
